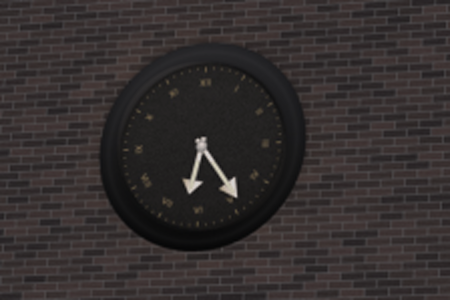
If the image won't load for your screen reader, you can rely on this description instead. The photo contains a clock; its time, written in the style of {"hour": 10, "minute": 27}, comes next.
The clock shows {"hour": 6, "minute": 24}
